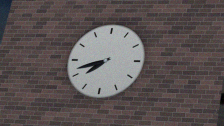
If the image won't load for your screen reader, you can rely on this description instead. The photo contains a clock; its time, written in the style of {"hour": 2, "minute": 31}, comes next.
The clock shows {"hour": 7, "minute": 42}
